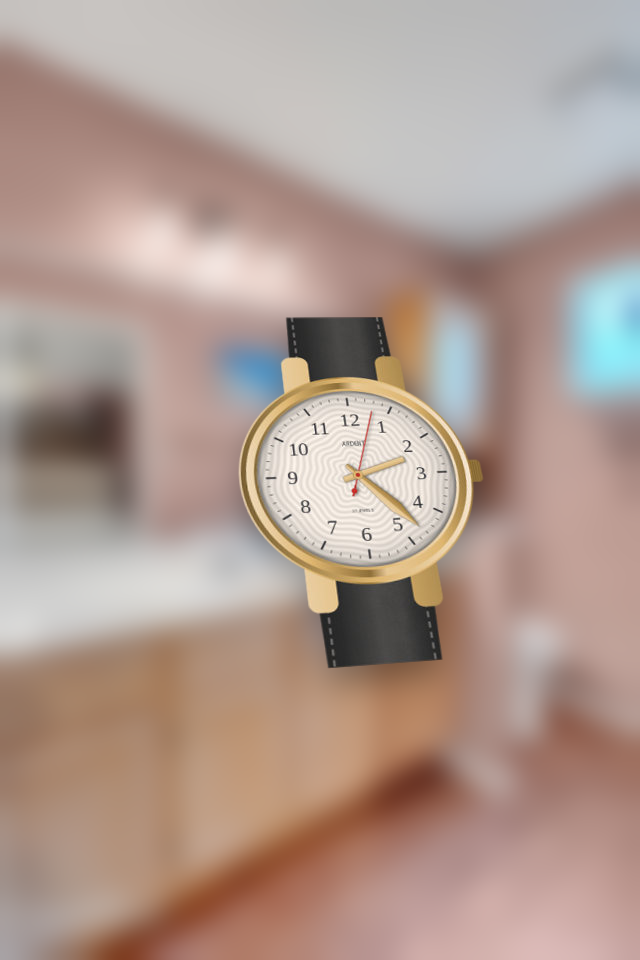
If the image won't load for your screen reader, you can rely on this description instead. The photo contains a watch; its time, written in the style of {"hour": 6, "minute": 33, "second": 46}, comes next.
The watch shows {"hour": 2, "minute": 23, "second": 3}
